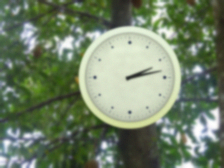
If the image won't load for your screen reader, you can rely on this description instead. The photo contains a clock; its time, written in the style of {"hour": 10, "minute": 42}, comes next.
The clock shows {"hour": 2, "minute": 13}
